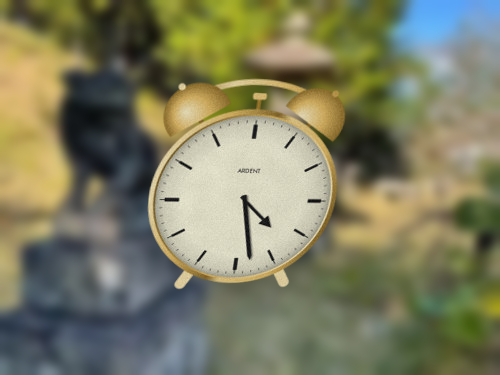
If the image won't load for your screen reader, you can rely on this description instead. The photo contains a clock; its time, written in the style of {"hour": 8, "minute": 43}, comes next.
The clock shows {"hour": 4, "minute": 28}
